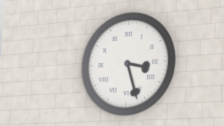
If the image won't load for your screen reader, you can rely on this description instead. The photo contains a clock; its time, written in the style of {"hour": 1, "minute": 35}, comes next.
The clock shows {"hour": 3, "minute": 27}
